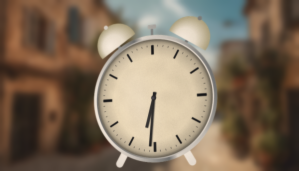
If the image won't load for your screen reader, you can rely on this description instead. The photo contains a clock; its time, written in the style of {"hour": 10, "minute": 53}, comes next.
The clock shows {"hour": 6, "minute": 31}
